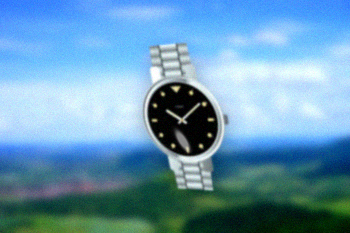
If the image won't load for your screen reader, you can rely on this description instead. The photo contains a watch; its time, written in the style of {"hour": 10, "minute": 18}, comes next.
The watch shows {"hour": 10, "minute": 9}
